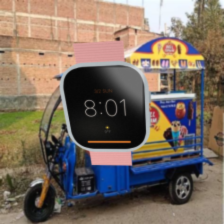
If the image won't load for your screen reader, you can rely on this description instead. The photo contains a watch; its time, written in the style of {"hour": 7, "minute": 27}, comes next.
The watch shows {"hour": 8, "minute": 1}
